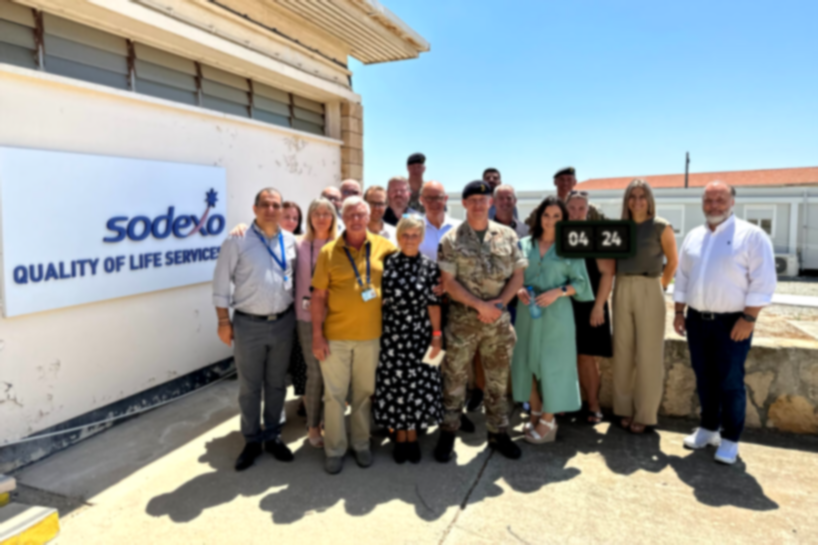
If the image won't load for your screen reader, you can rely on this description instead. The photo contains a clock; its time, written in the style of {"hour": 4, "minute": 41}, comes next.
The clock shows {"hour": 4, "minute": 24}
